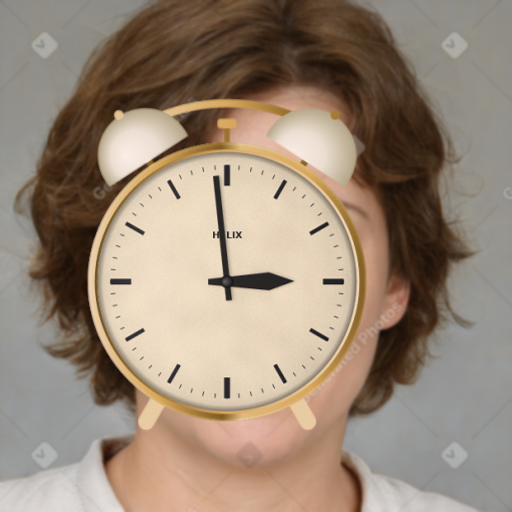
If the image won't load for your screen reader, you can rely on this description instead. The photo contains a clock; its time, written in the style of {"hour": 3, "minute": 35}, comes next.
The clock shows {"hour": 2, "minute": 59}
